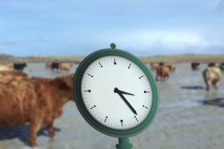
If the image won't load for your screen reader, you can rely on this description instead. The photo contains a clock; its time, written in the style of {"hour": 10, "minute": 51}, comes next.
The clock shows {"hour": 3, "minute": 24}
